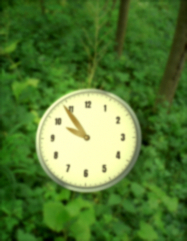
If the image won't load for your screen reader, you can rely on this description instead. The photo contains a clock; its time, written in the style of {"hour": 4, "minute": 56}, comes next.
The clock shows {"hour": 9, "minute": 54}
